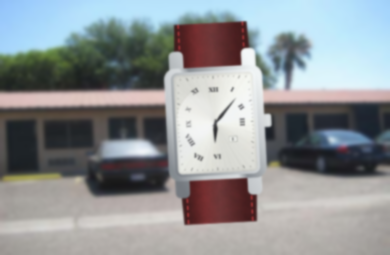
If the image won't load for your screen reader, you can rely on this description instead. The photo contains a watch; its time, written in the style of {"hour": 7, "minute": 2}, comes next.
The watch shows {"hour": 6, "minute": 7}
